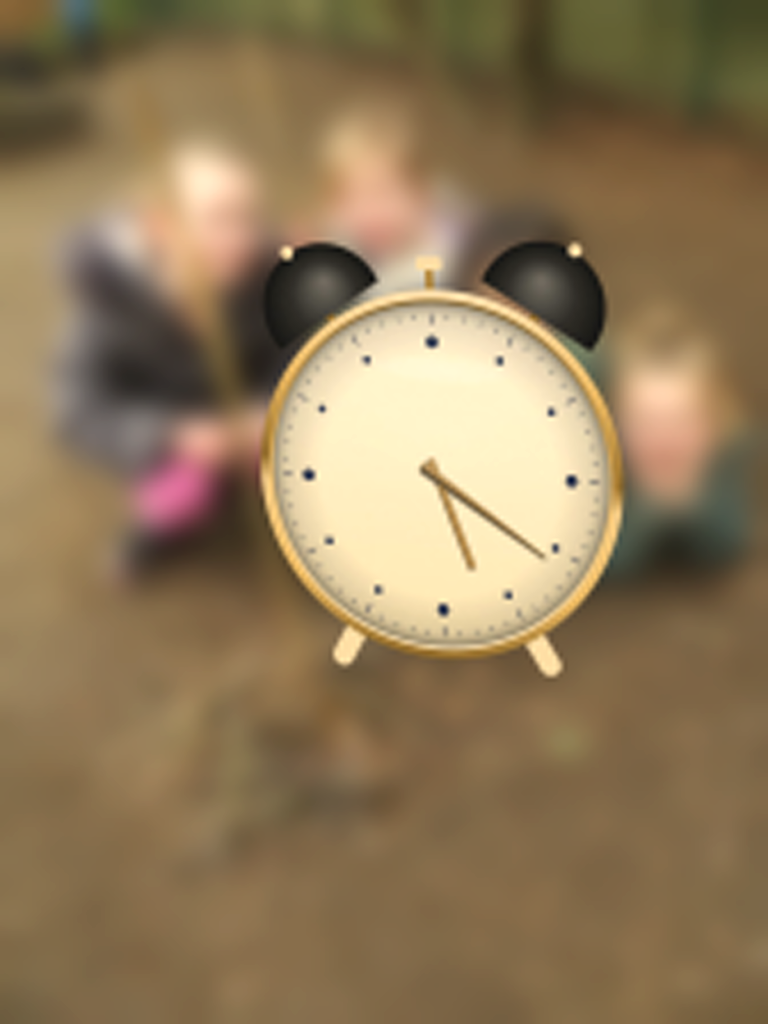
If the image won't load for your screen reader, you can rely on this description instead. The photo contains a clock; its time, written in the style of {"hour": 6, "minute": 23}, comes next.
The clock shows {"hour": 5, "minute": 21}
